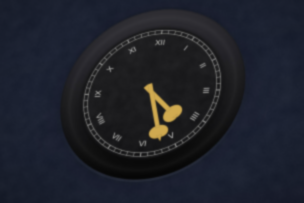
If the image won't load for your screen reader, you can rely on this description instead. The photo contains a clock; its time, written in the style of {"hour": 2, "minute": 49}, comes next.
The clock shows {"hour": 4, "minute": 27}
